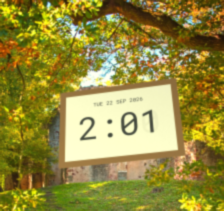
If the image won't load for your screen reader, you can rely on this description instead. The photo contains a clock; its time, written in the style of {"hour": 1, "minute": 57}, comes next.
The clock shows {"hour": 2, "minute": 1}
